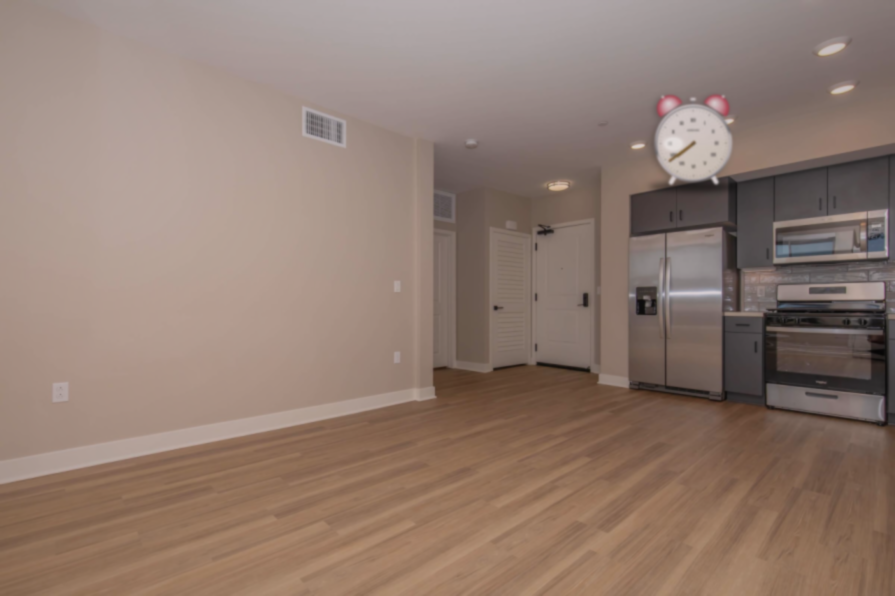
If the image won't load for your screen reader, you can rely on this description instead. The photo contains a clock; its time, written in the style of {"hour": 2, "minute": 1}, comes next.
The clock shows {"hour": 7, "minute": 39}
